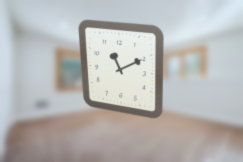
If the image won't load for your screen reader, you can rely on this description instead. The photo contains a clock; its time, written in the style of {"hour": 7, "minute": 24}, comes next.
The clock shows {"hour": 11, "minute": 10}
